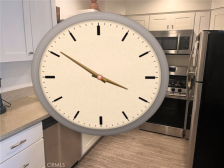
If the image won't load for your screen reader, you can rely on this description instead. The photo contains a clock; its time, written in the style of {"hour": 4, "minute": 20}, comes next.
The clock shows {"hour": 3, "minute": 51}
